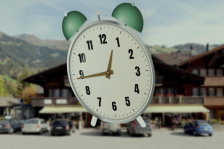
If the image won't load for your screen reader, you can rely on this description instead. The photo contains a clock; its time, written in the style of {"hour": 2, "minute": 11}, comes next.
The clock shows {"hour": 12, "minute": 44}
